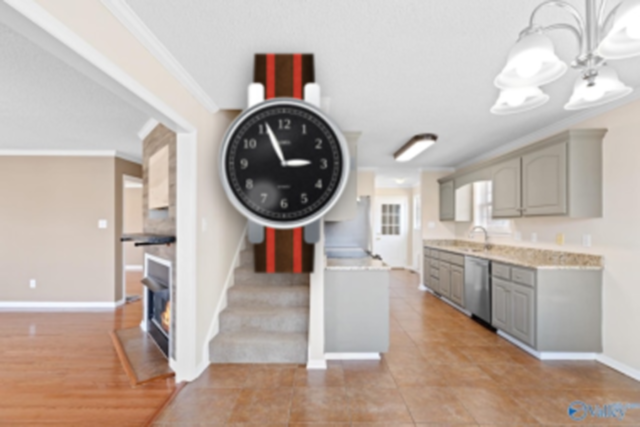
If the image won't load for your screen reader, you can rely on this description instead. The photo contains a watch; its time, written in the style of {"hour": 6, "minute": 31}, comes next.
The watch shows {"hour": 2, "minute": 56}
